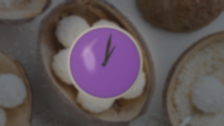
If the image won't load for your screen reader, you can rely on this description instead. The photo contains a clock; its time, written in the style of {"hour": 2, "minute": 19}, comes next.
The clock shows {"hour": 1, "minute": 2}
